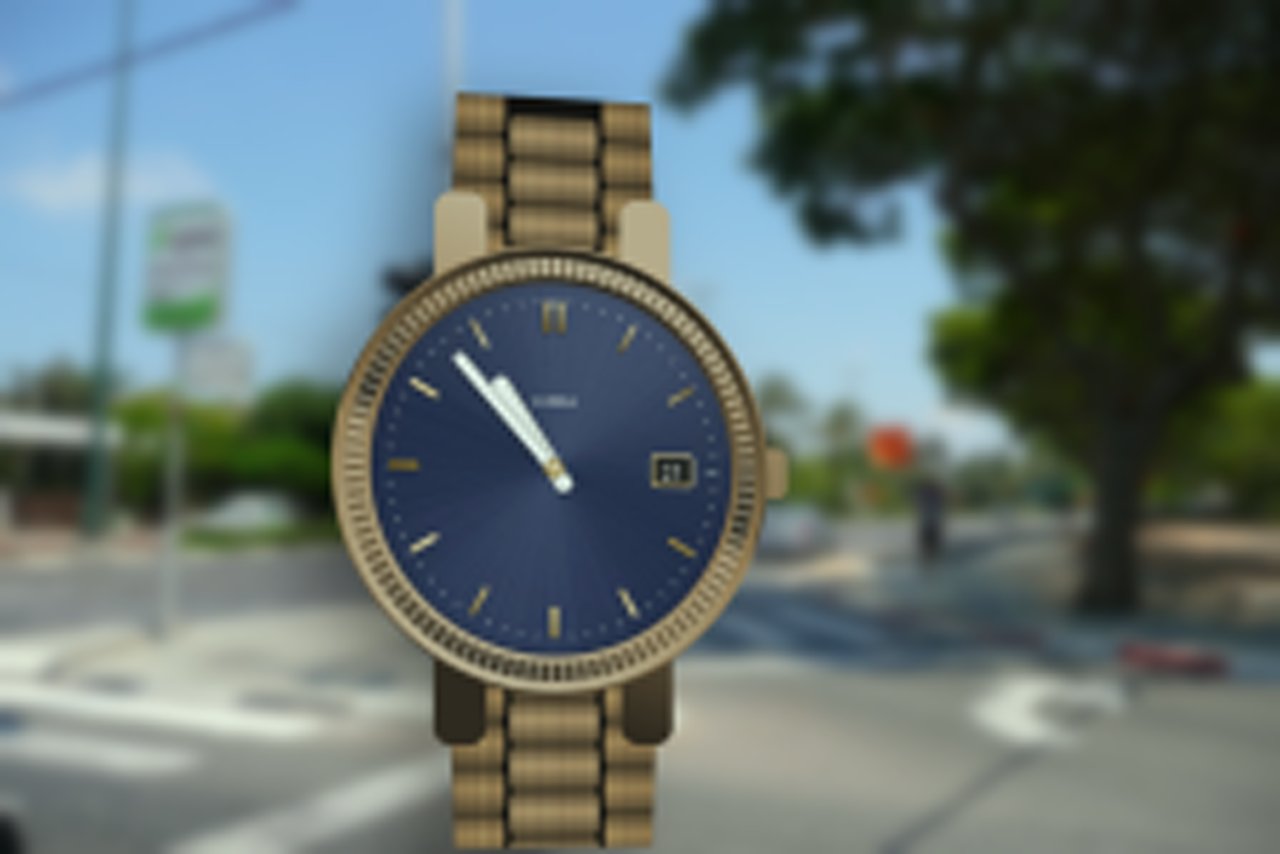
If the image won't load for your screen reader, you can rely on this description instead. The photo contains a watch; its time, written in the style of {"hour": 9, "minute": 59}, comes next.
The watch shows {"hour": 10, "minute": 53}
